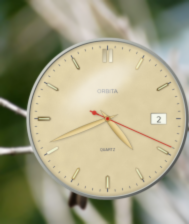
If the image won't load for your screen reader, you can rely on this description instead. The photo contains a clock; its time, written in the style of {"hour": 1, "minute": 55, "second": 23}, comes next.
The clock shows {"hour": 4, "minute": 41, "second": 19}
